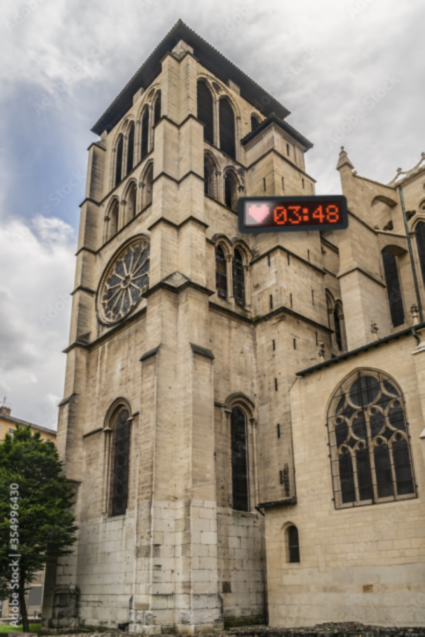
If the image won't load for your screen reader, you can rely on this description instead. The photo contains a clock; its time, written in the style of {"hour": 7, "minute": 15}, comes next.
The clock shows {"hour": 3, "minute": 48}
